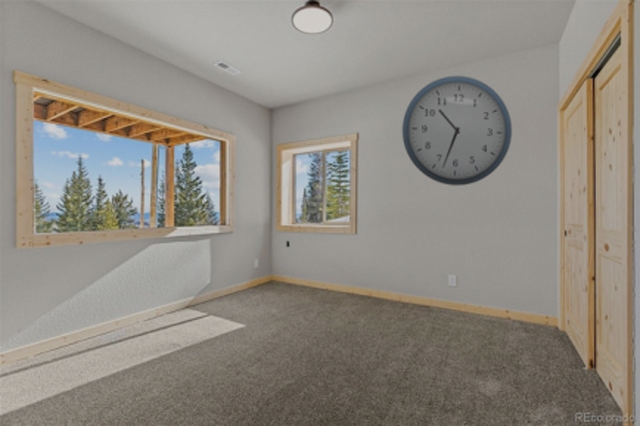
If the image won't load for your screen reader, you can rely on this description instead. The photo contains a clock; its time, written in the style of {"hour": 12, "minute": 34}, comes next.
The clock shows {"hour": 10, "minute": 33}
